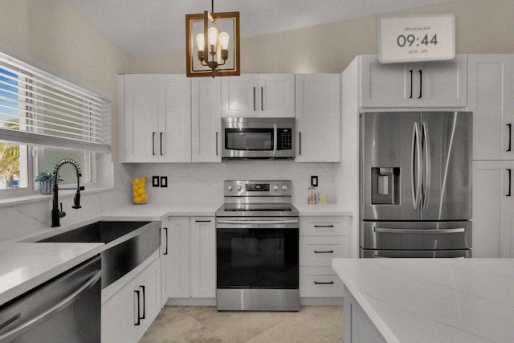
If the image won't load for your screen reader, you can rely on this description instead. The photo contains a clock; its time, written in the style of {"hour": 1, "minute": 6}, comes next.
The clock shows {"hour": 9, "minute": 44}
